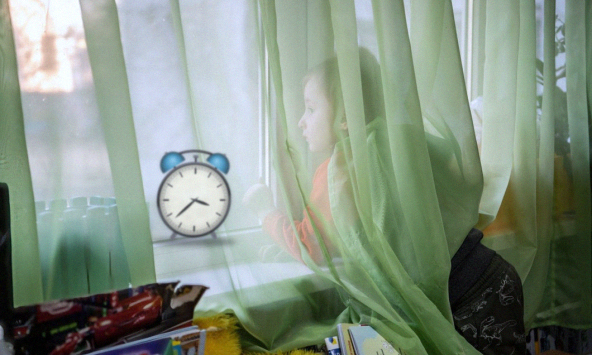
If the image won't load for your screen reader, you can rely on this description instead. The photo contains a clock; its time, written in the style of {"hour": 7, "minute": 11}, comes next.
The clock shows {"hour": 3, "minute": 38}
